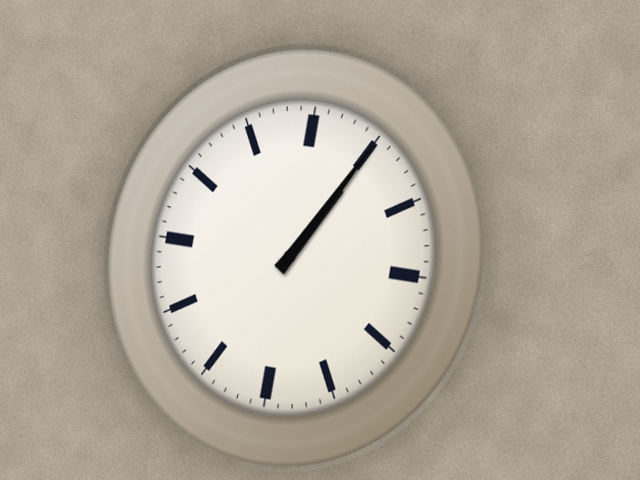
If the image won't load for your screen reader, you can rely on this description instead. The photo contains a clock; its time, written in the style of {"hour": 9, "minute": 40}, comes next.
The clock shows {"hour": 1, "minute": 5}
